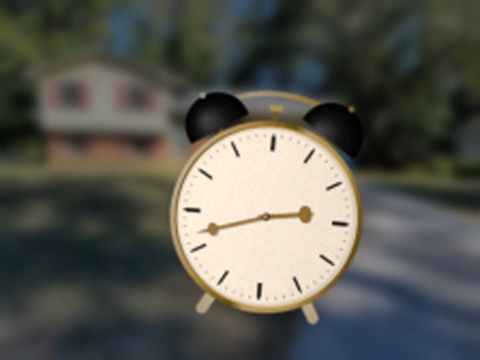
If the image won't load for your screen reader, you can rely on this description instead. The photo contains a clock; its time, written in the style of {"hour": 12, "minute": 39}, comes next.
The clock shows {"hour": 2, "minute": 42}
